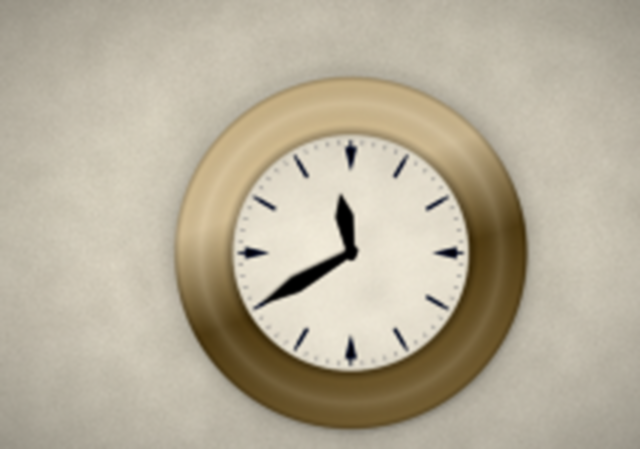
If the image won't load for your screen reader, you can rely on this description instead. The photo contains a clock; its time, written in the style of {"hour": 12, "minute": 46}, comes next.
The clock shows {"hour": 11, "minute": 40}
